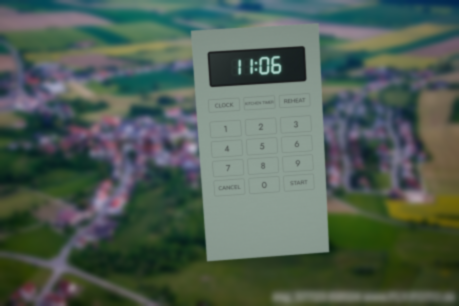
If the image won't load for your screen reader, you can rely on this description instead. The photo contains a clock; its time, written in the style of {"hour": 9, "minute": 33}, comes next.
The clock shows {"hour": 11, "minute": 6}
